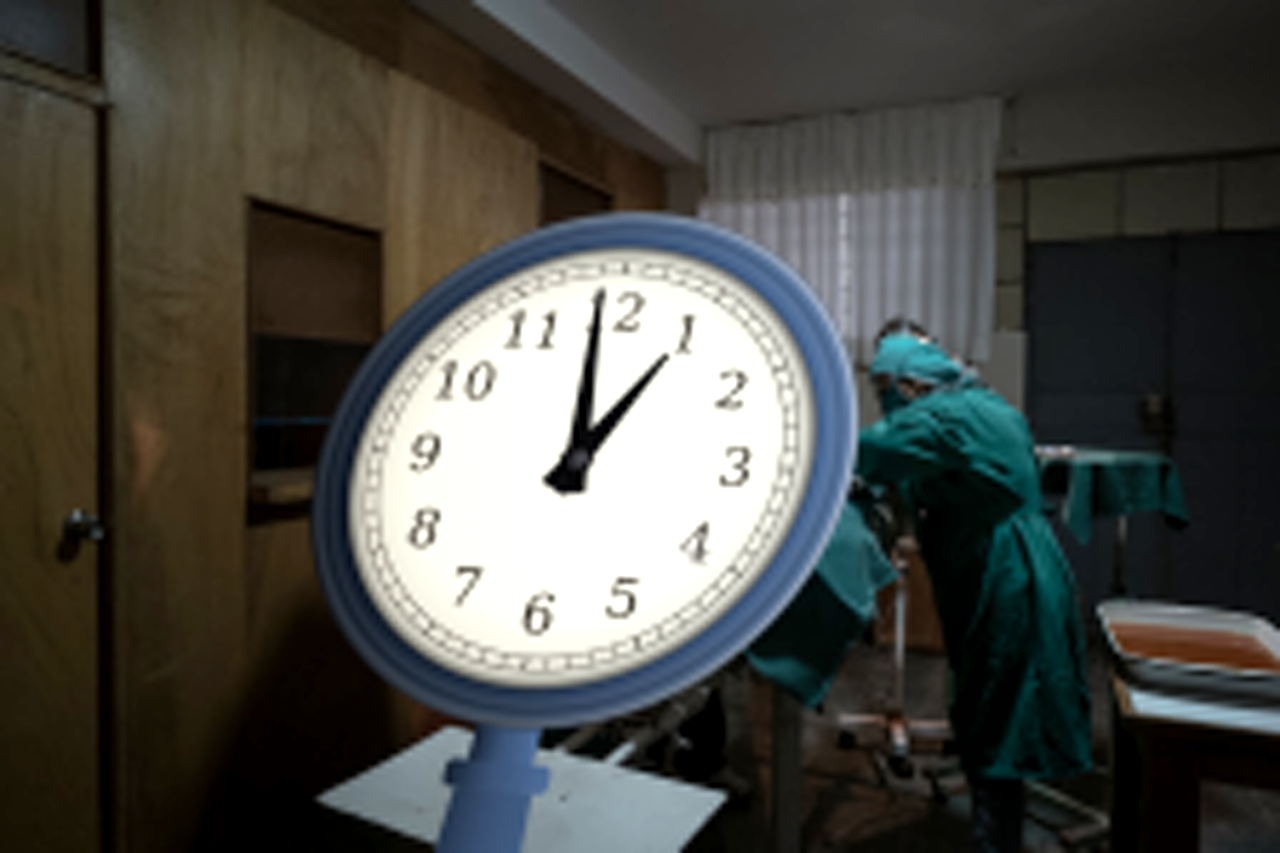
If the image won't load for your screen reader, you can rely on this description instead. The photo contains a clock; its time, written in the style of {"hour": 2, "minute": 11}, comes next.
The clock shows {"hour": 12, "minute": 59}
